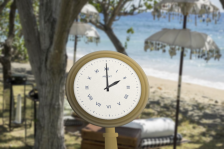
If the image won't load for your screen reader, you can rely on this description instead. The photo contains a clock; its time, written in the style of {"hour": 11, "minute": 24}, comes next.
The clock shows {"hour": 2, "minute": 0}
